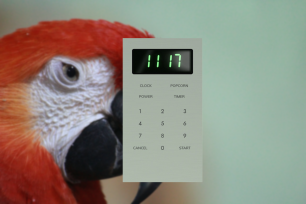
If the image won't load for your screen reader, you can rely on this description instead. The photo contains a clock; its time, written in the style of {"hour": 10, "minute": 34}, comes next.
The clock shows {"hour": 11, "minute": 17}
